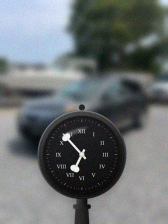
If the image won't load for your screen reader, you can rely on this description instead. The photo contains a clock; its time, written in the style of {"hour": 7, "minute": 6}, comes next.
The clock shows {"hour": 6, "minute": 53}
